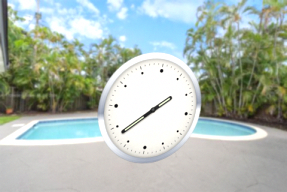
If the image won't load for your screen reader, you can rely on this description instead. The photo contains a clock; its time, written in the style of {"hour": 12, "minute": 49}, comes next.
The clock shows {"hour": 1, "minute": 38}
